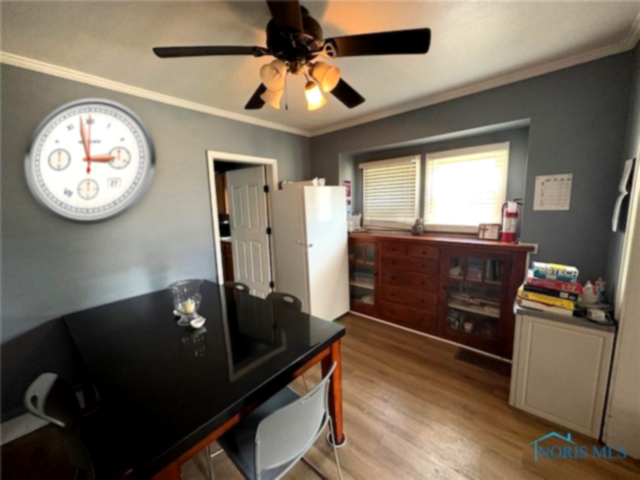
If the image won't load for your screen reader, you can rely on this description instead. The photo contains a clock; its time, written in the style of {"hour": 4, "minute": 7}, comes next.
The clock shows {"hour": 2, "minute": 58}
